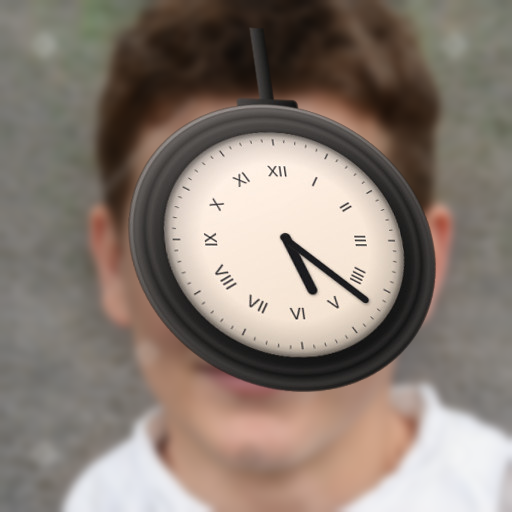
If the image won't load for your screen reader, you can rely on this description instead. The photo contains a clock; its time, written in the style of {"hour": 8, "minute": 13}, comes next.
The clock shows {"hour": 5, "minute": 22}
